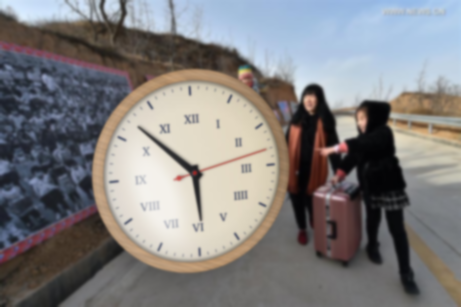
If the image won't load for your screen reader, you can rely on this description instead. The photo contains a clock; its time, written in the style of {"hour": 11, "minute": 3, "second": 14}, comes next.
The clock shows {"hour": 5, "minute": 52, "second": 13}
